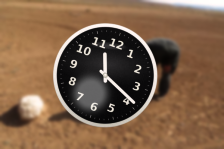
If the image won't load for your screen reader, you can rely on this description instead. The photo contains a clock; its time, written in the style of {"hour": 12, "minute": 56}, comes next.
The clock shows {"hour": 11, "minute": 19}
